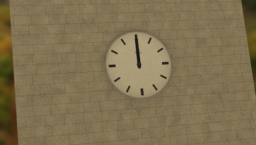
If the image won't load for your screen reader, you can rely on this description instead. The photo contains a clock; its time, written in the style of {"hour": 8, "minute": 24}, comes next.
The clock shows {"hour": 12, "minute": 0}
